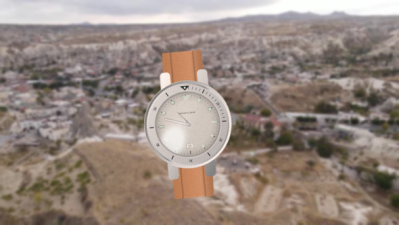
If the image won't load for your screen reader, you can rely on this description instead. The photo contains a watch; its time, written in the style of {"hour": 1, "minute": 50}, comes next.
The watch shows {"hour": 10, "minute": 48}
